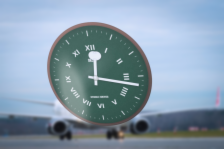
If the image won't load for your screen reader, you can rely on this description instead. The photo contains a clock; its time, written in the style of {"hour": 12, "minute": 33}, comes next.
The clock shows {"hour": 12, "minute": 17}
